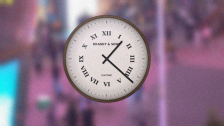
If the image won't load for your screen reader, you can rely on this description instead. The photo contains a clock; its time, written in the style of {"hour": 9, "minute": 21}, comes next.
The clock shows {"hour": 1, "minute": 22}
